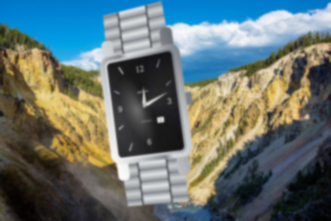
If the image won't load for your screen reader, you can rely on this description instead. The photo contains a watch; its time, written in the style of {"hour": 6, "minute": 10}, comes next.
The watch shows {"hour": 12, "minute": 12}
